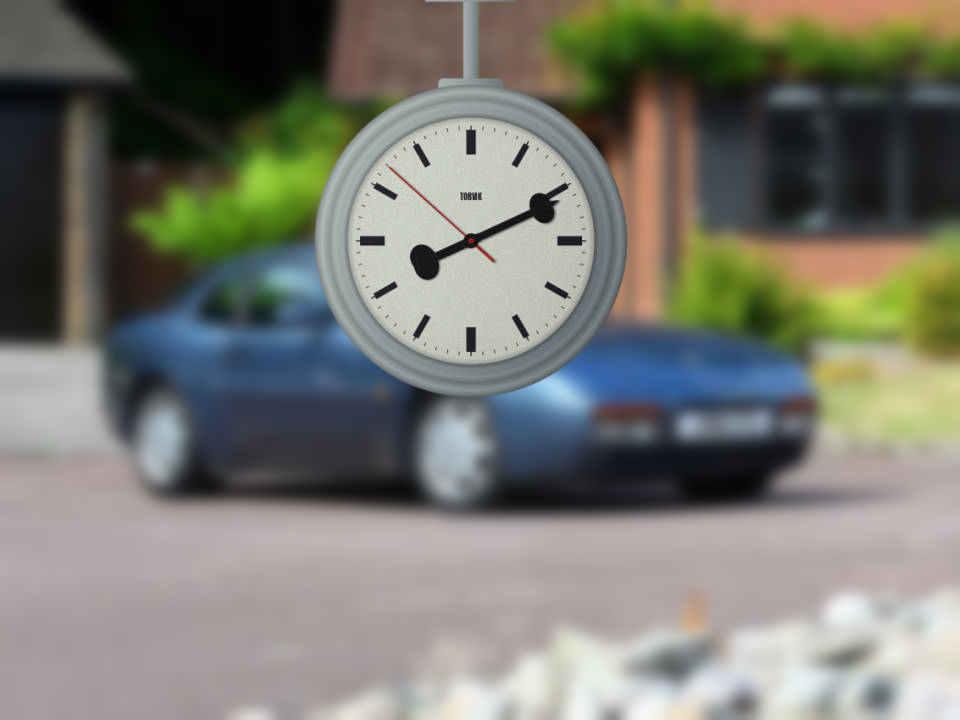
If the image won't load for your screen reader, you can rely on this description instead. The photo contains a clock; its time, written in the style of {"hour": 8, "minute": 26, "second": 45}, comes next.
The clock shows {"hour": 8, "minute": 10, "second": 52}
